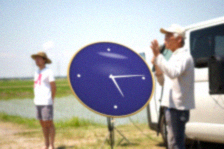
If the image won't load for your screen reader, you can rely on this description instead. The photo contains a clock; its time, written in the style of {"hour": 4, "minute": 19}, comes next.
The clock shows {"hour": 5, "minute": 14}
